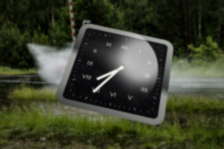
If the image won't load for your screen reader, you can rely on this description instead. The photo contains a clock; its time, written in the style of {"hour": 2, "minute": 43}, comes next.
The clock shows {"hour": 7, "minute": 35}
